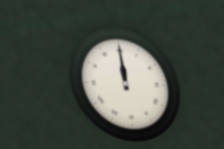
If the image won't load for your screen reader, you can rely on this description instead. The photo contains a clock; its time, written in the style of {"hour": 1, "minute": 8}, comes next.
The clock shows {"hour": 12, "minute": 0}
